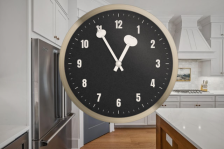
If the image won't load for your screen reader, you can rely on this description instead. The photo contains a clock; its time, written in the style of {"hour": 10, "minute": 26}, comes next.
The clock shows {"hour": 12, "minute": 55}
